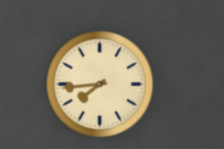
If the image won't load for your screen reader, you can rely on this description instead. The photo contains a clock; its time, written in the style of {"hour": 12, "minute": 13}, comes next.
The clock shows {"hour": 7, "minute": 44}
